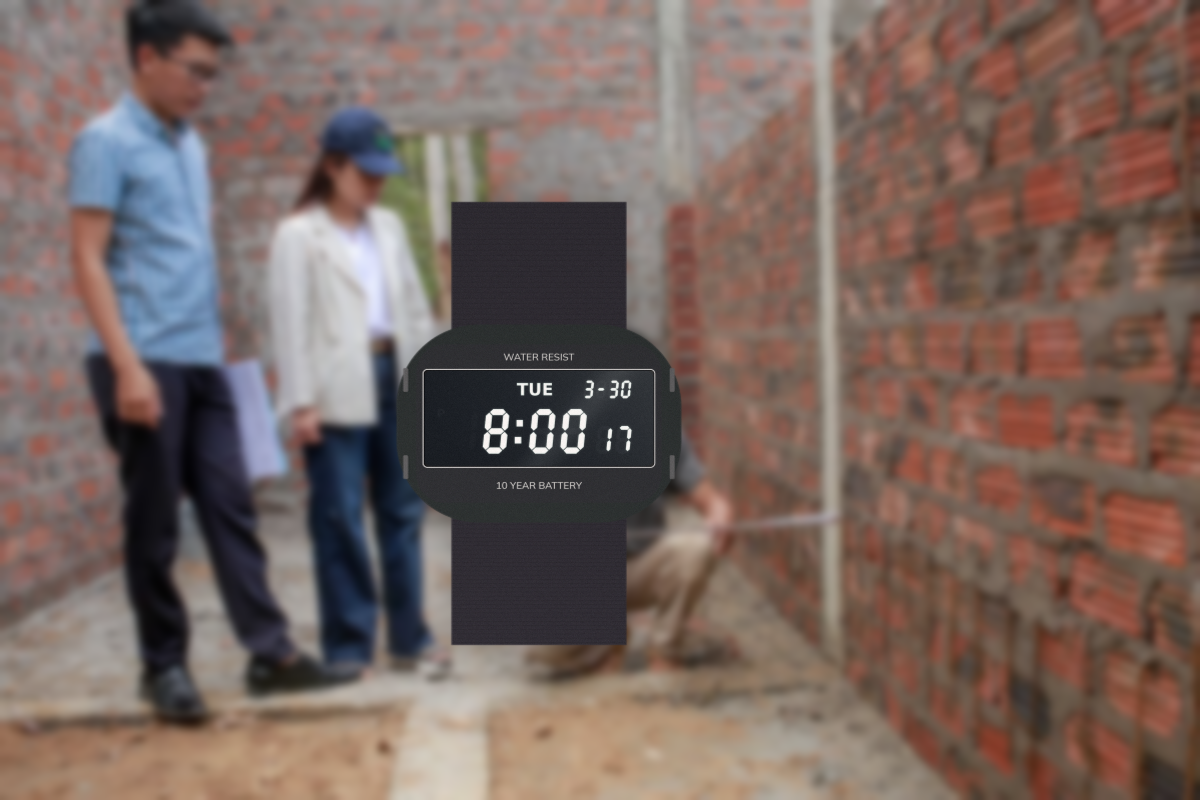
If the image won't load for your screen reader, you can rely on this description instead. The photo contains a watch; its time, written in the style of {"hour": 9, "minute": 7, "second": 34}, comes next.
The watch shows {"hour": 8, "minute": 0, "second": 17}
